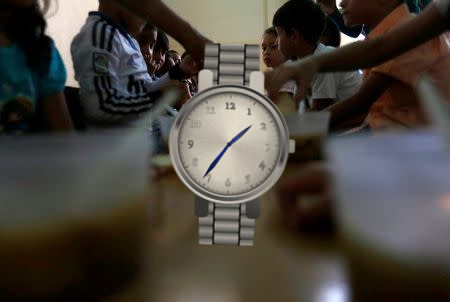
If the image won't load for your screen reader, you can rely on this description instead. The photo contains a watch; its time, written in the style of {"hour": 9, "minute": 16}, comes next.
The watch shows {"hour": 1, "minute": 36}
